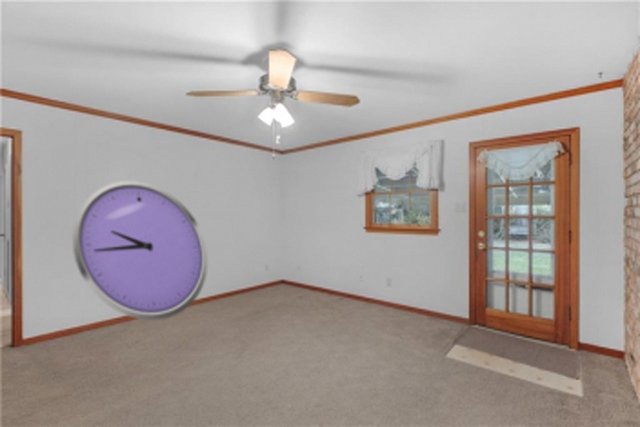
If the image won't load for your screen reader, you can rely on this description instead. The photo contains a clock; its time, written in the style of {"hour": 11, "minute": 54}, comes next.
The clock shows {"hour": 9, "minute": 44}
